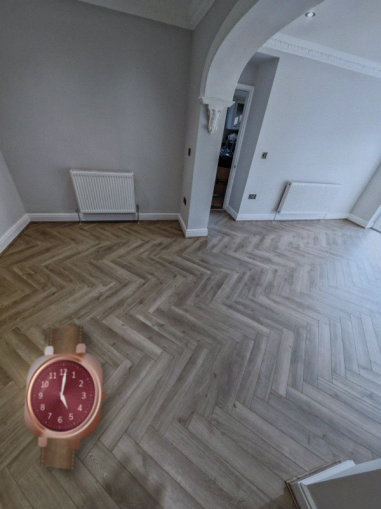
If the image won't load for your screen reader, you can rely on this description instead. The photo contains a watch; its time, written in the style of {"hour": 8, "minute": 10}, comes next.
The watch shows {"hour": 5, "minute": 1}
